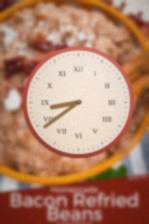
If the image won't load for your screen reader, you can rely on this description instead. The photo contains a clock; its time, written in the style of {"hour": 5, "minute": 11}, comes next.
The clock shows {"hour": 8, "minute": 39}
